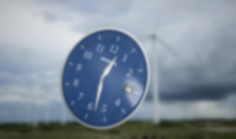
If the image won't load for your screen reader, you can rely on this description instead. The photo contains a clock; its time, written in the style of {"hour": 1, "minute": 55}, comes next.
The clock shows {"hour": 12, "minute": 28}
